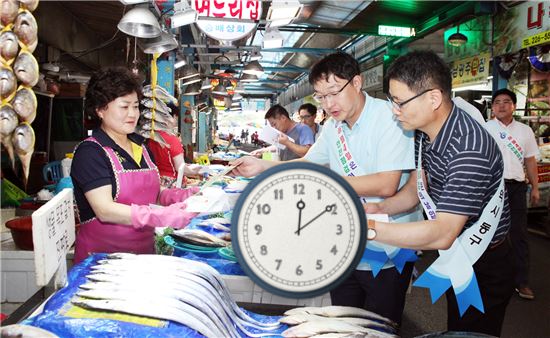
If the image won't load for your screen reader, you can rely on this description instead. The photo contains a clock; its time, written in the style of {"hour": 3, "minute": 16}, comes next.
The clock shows {"hour": 12, "minute": 9}
